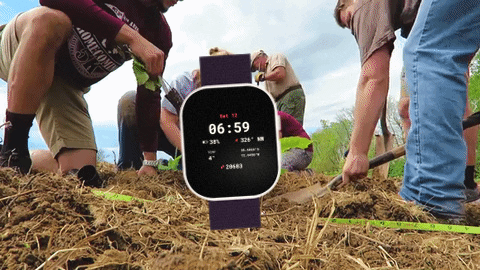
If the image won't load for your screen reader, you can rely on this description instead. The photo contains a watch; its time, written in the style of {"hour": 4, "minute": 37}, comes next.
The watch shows {"hour": 6, "minute": 59}
